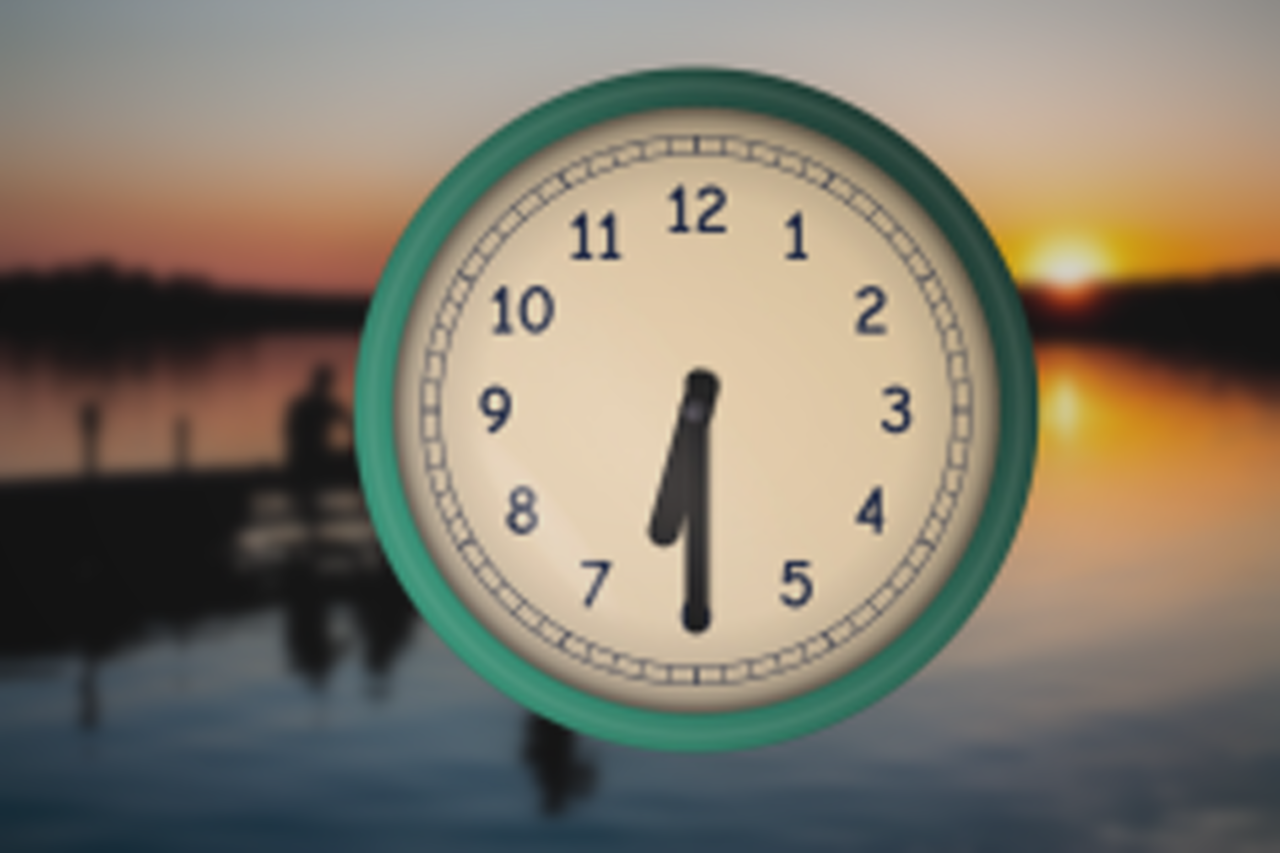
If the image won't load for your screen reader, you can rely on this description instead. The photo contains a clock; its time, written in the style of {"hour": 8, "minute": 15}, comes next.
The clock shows {"hour": 6, "minute": 30}
